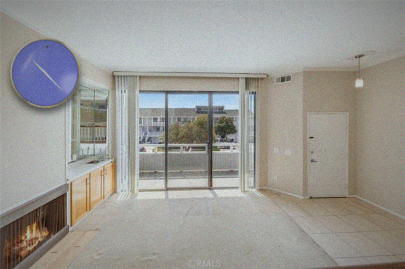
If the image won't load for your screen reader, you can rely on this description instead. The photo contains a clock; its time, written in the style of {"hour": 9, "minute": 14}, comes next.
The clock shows {"hour": 10, "minute": 22}
